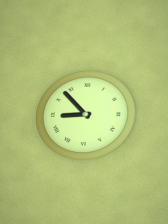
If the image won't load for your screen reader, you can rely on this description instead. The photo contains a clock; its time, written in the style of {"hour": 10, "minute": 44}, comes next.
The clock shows {"hour": 8, "minute": 53}
